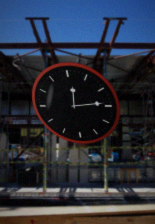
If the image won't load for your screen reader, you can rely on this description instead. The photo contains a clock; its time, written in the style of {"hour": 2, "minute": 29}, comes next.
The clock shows {"hour": 12, "minute": 14}
